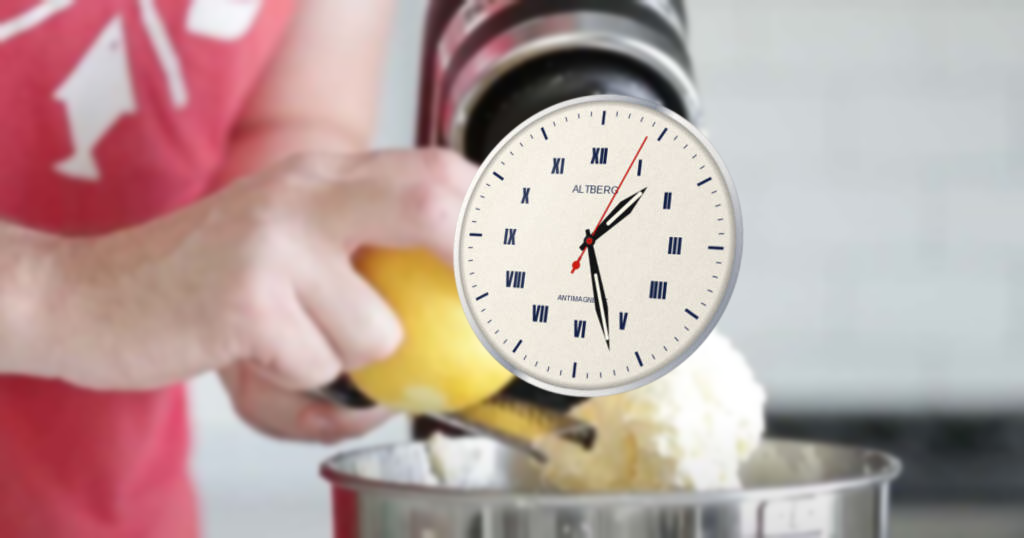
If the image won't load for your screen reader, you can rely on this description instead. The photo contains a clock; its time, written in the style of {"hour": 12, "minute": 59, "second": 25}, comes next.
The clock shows {"hour": 1, "minute": 27, "second": 4}
